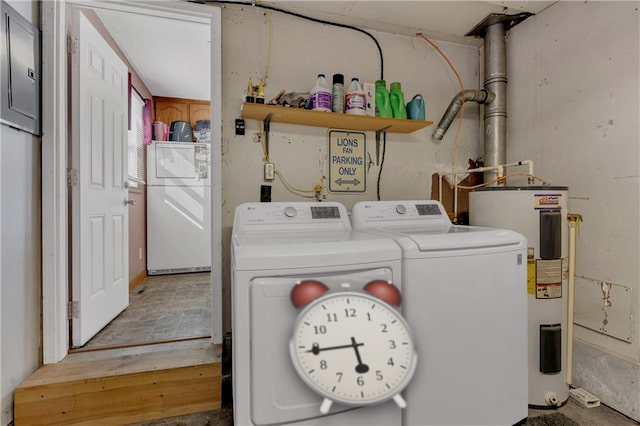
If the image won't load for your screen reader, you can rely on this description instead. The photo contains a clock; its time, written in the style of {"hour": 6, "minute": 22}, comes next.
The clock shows {"hour": 5, "minute": 44}
